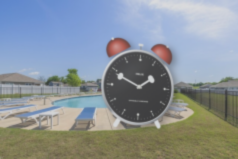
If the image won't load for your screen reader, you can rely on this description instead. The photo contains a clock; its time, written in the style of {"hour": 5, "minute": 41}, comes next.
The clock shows {"hour": 1, "minute": 49}
